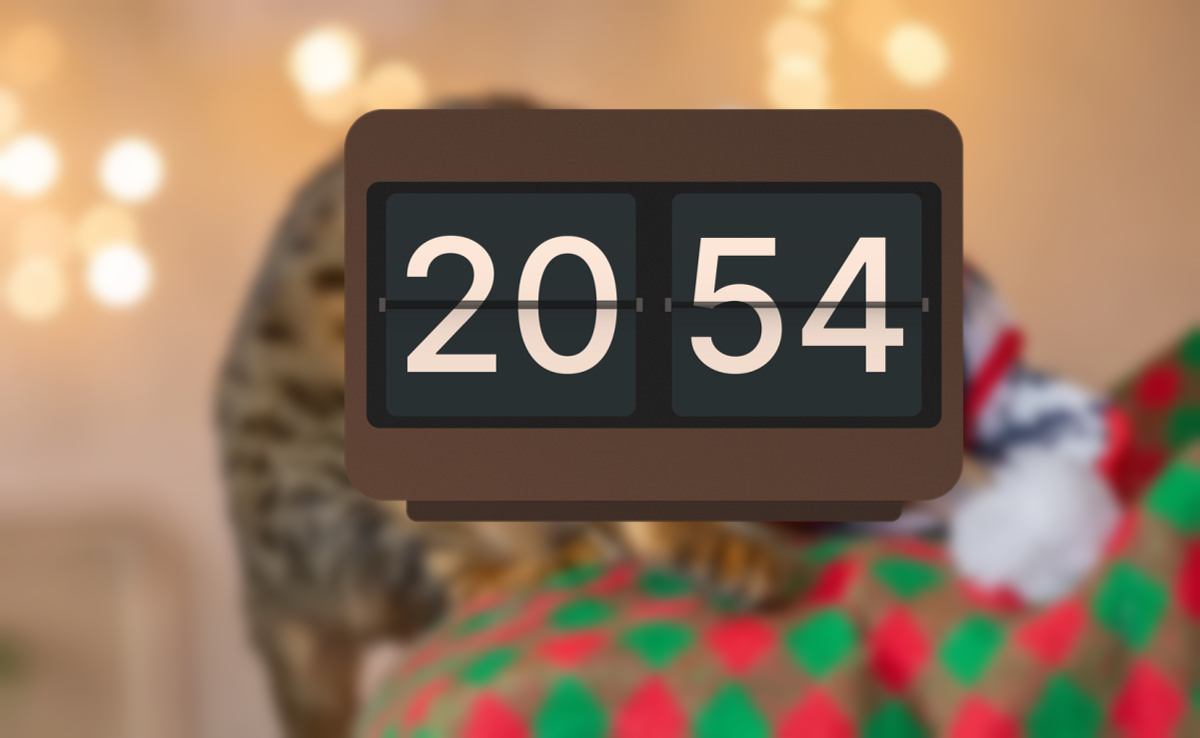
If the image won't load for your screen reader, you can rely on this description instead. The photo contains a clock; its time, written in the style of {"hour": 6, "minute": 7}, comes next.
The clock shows {"hour": 20, "minute": 54}
